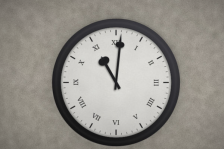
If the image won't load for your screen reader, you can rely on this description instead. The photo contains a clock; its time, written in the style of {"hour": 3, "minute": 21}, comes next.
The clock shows {"hour": 11, "minute": 1}
